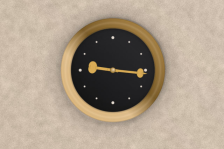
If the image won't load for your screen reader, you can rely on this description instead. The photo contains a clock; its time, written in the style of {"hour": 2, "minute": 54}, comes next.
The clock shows {"hour": 9, "minute": 16}
